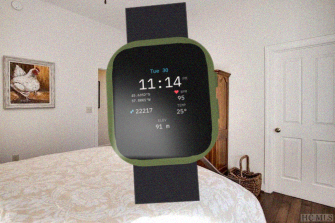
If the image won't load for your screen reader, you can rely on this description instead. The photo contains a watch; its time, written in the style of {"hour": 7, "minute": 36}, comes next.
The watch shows {"hour": 11, "minute": 14}
